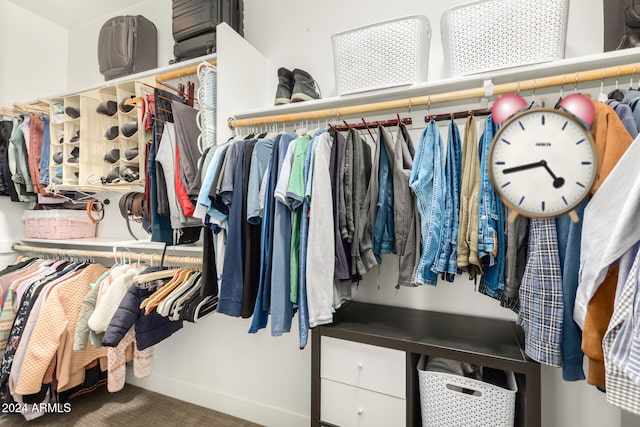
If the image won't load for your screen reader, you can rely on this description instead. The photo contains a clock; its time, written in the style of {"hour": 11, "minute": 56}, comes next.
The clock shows {"hour": 4, "minute": 43}
